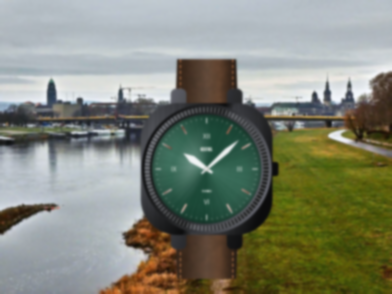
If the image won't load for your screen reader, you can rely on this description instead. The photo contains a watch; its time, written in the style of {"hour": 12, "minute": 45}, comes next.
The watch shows {"hour": 10, "minute": 8}
